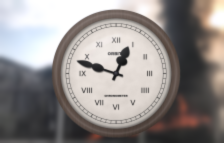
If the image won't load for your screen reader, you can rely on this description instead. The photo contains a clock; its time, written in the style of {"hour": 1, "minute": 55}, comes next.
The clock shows {"hour": 12, "minute": 48}
